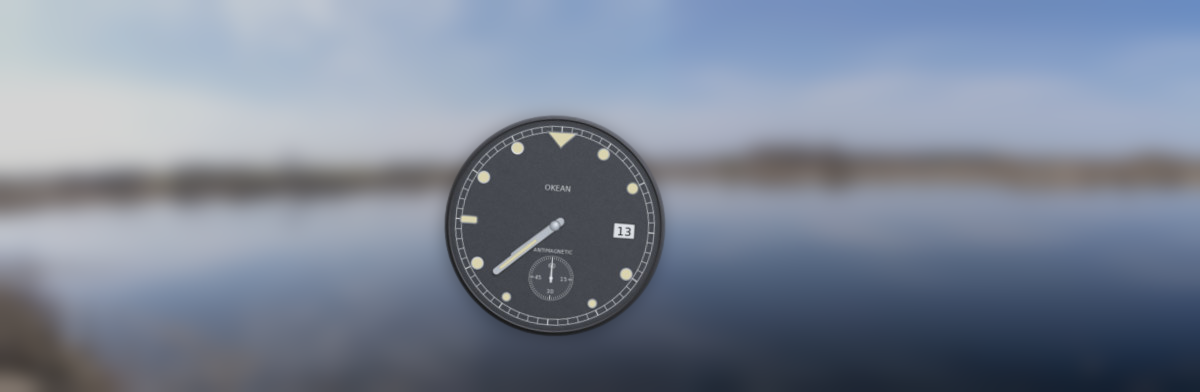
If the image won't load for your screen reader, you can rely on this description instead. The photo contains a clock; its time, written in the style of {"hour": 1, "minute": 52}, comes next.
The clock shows {"hour": 7, "minute": 38}
